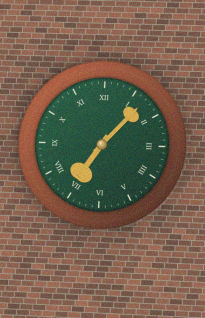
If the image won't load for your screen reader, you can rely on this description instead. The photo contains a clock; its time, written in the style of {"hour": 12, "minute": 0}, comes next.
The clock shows {"hour": 7, "minute": 7}
